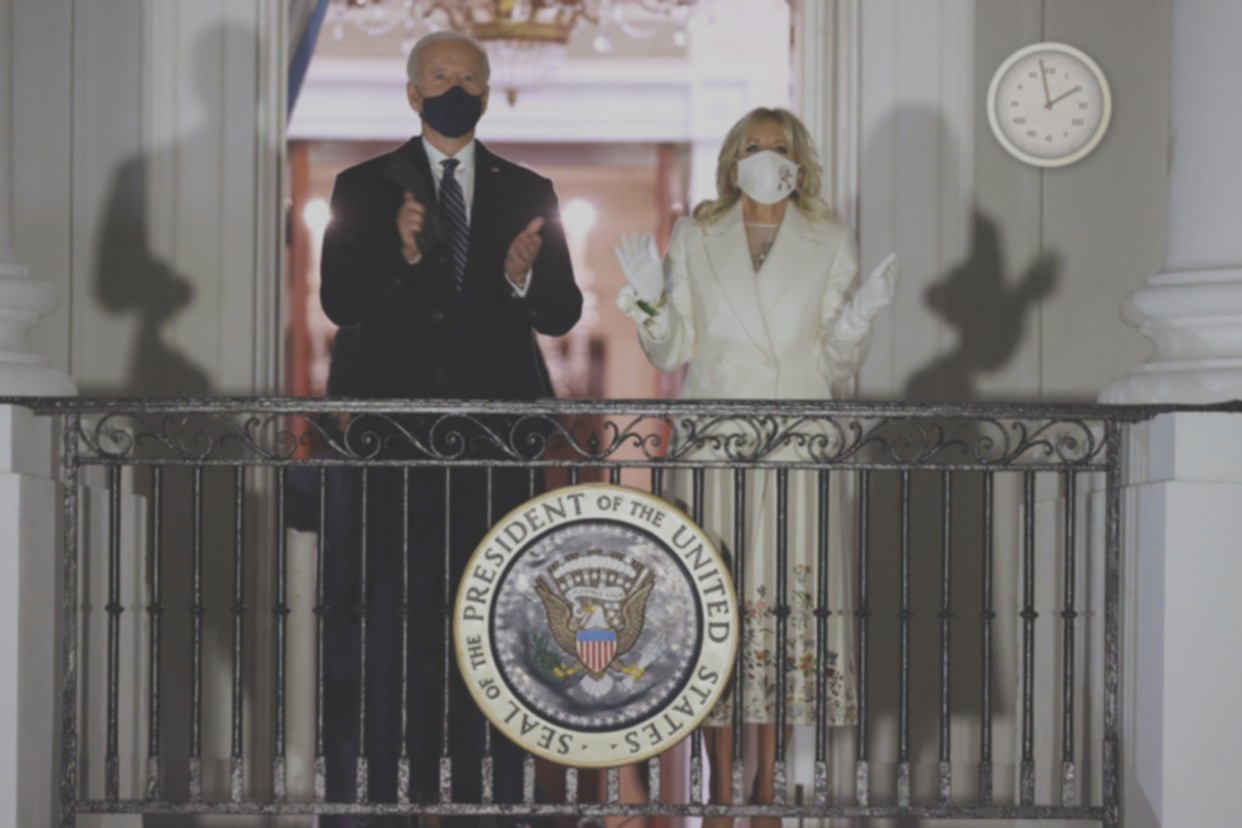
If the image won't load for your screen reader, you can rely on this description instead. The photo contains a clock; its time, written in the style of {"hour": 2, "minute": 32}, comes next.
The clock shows {"hour": 1, "minute": 58}
